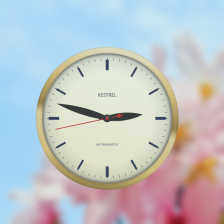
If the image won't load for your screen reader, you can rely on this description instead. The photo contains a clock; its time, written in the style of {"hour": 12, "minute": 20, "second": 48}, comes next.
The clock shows {"hour": 2, "minute": 47, "second": 43}
